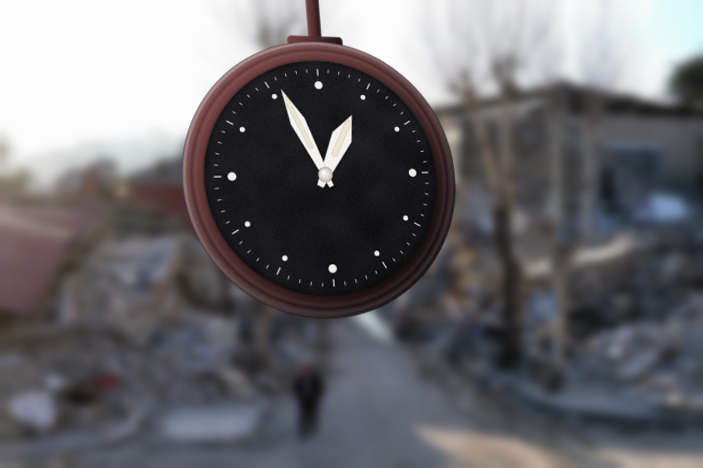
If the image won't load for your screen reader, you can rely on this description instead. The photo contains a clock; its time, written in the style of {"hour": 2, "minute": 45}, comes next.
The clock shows {"hour": 12, "minute": 56}
